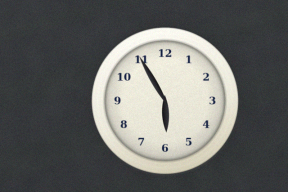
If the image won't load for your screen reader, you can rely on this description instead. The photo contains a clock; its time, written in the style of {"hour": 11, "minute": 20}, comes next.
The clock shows {"hour": 5, "minute": 55}
